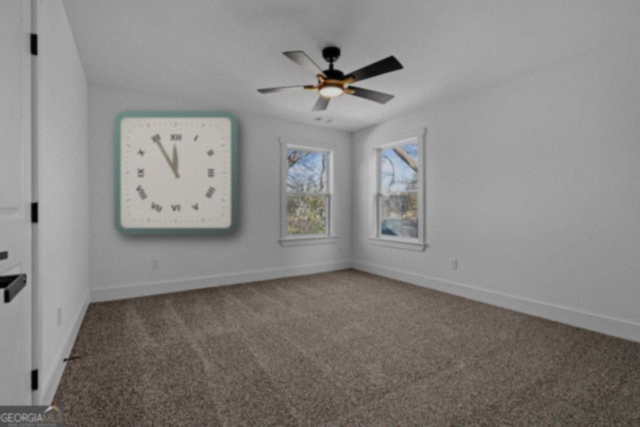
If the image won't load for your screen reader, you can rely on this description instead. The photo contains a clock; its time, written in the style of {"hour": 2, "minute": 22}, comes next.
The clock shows {"hour": 11, "minute": 55}
